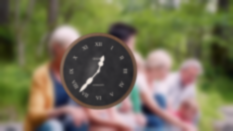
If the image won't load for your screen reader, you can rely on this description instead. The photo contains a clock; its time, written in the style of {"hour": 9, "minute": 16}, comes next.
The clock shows {"hour": 12, "minute": 37}
